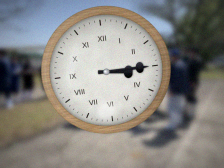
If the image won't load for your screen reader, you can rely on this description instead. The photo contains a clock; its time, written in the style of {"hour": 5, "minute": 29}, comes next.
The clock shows {"hour": 3, "minute": 15}
